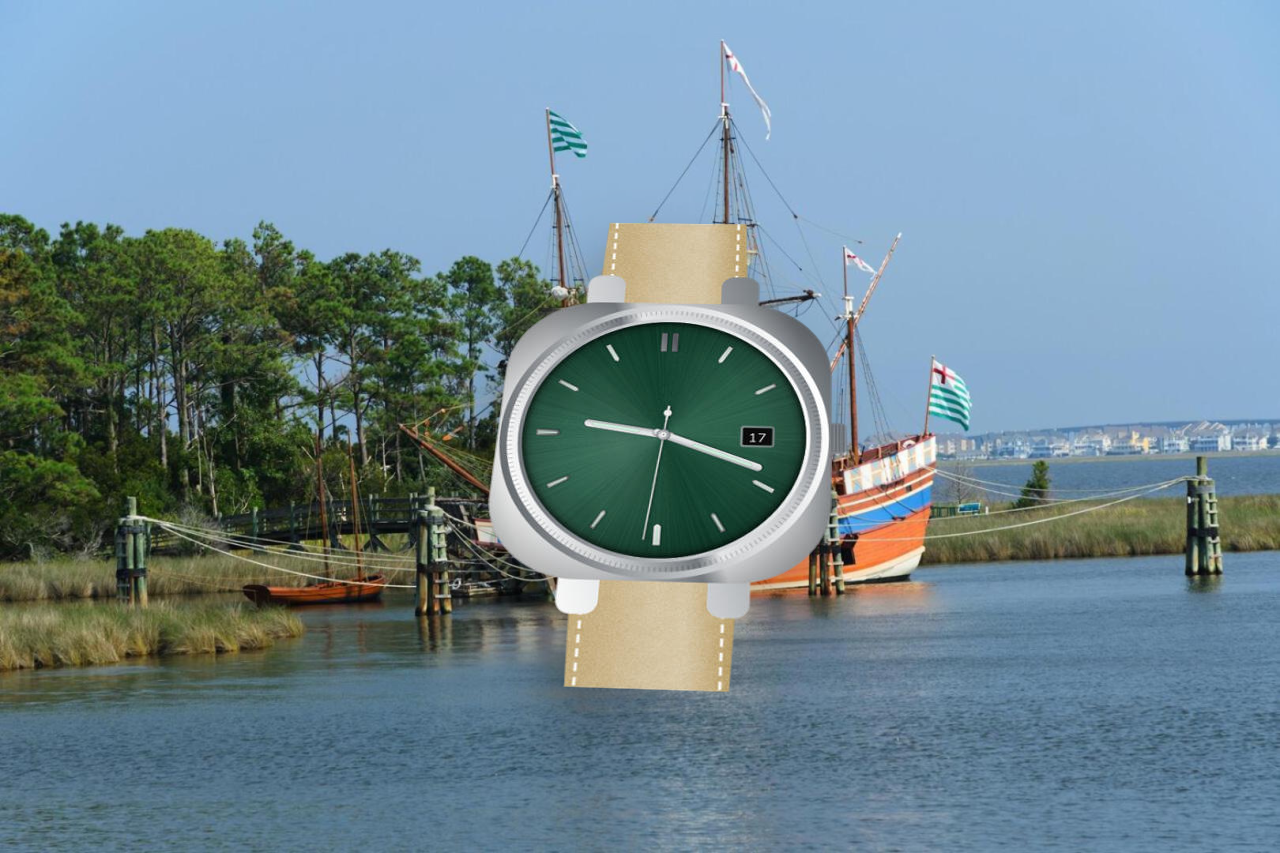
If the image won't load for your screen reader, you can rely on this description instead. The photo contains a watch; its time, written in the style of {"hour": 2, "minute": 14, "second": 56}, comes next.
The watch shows {"hour": 9, "minute": 18, "second": 31}
